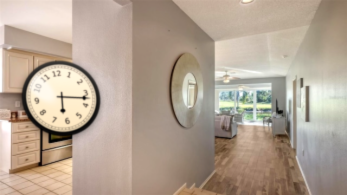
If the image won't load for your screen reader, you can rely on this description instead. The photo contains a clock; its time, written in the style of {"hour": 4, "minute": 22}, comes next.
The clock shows {"hour": 6, "minute": 17}
